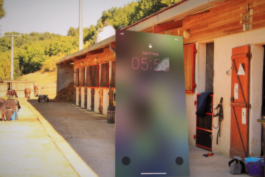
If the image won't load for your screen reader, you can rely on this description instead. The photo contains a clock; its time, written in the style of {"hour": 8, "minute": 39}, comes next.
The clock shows {"hour": 5, "minute": 59}
